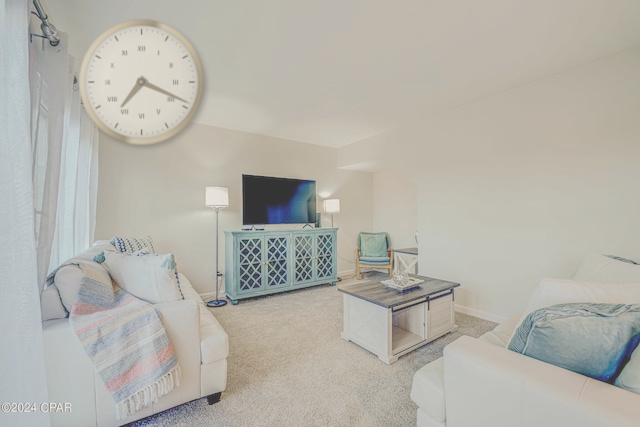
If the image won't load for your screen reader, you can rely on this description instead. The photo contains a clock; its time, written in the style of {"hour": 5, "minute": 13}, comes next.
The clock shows {"hour": 7, "minute": 19}
